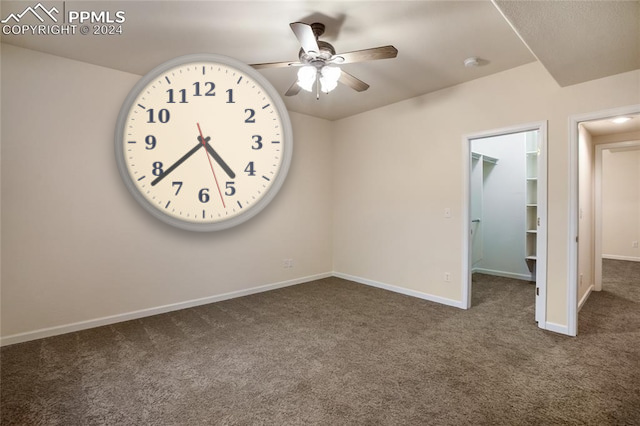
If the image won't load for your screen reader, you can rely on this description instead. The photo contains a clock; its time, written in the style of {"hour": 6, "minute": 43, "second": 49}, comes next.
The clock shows {"hour": 4, "minute": 38, "second": 27}
